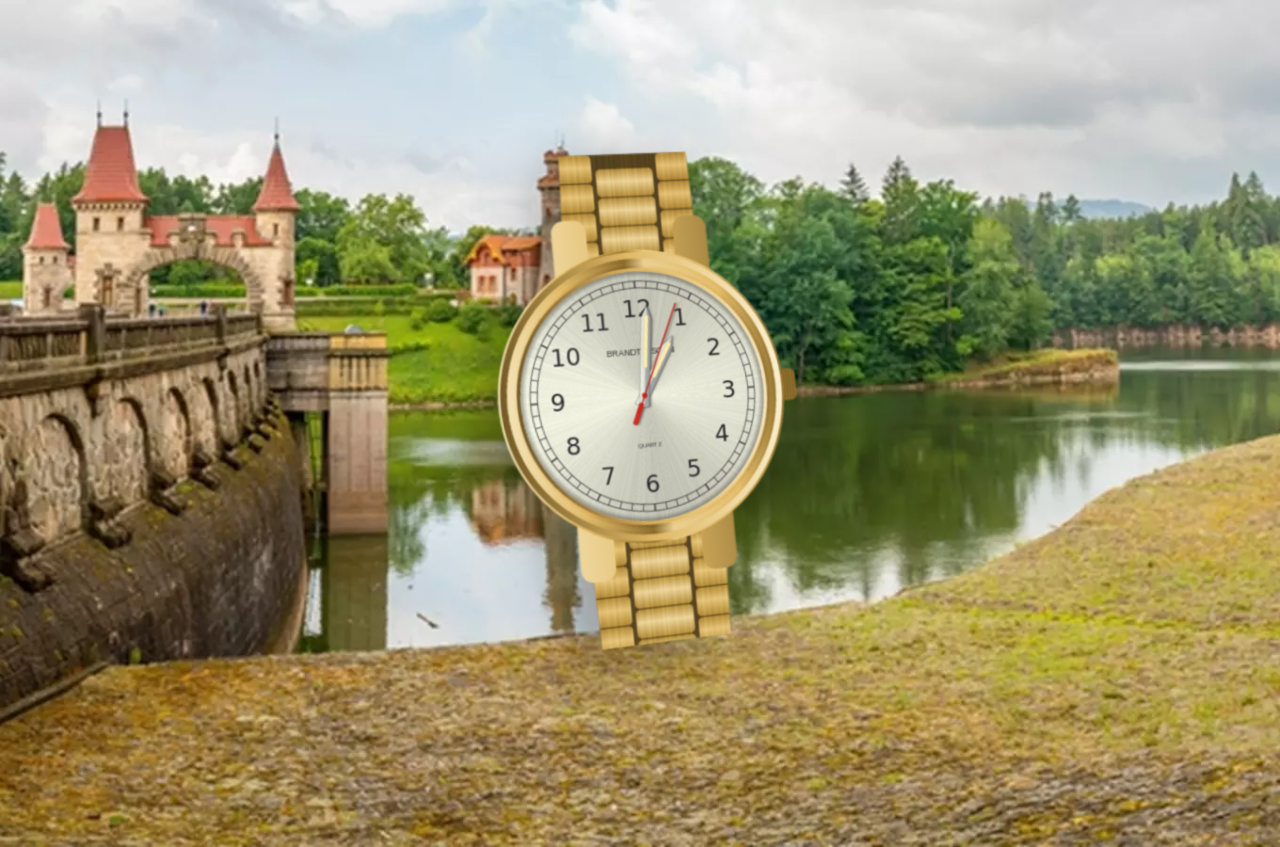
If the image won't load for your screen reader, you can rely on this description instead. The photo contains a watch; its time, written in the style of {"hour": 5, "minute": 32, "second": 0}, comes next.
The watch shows {"hour": 1, "minute": 1, "second": 4}
